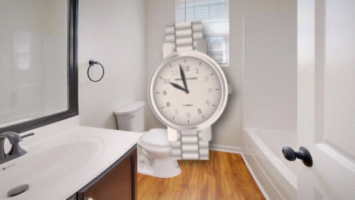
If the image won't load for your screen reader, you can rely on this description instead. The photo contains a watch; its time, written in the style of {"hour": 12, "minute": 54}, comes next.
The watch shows {"hour": 9, "minute": 58}
